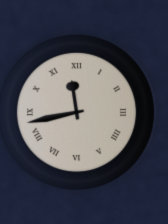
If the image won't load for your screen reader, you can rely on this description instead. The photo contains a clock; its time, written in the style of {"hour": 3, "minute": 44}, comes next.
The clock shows {"hour": 11, "minute": 43}
